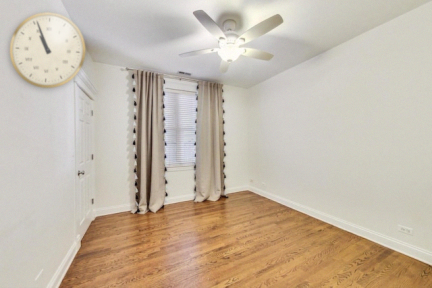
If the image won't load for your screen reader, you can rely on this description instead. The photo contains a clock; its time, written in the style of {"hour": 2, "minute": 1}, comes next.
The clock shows {"hour": 10, "minute": 56}
